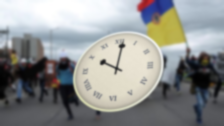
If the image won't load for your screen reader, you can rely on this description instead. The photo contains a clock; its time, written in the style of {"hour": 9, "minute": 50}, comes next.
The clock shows {"hour": 10, "minute": 1}
